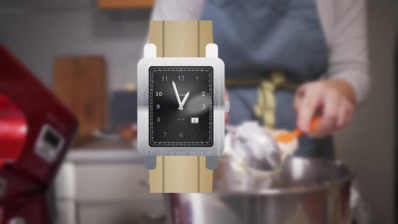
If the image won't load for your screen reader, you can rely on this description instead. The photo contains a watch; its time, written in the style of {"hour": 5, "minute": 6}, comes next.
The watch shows {"hour": 12, "minute": 57}
